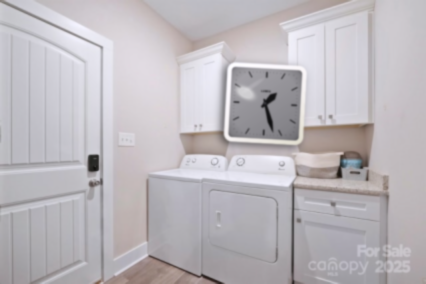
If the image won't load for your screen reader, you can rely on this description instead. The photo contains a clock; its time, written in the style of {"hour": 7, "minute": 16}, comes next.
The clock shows {"hour": 1, "minute": 27}
